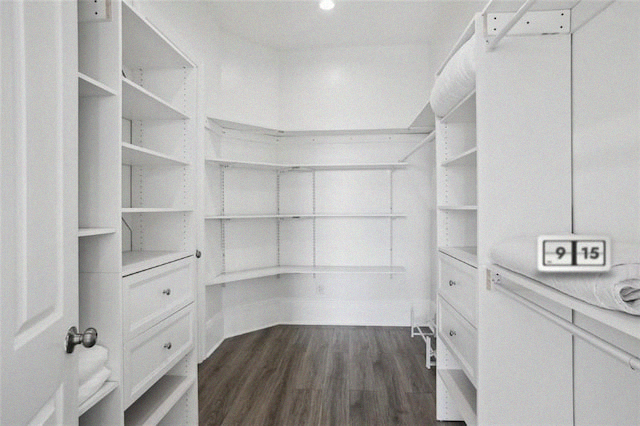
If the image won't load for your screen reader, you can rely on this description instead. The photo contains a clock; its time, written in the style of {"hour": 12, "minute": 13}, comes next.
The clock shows {"hour": 9, "minute": 15}
